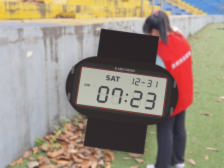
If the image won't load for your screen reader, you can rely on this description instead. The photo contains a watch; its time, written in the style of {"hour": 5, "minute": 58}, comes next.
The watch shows {"hour": 7, "minute": 23}
